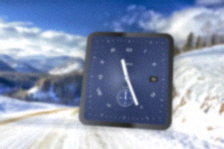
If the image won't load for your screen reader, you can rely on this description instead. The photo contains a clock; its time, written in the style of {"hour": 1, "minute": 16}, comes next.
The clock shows {"hour": 11, "minute": 26}
